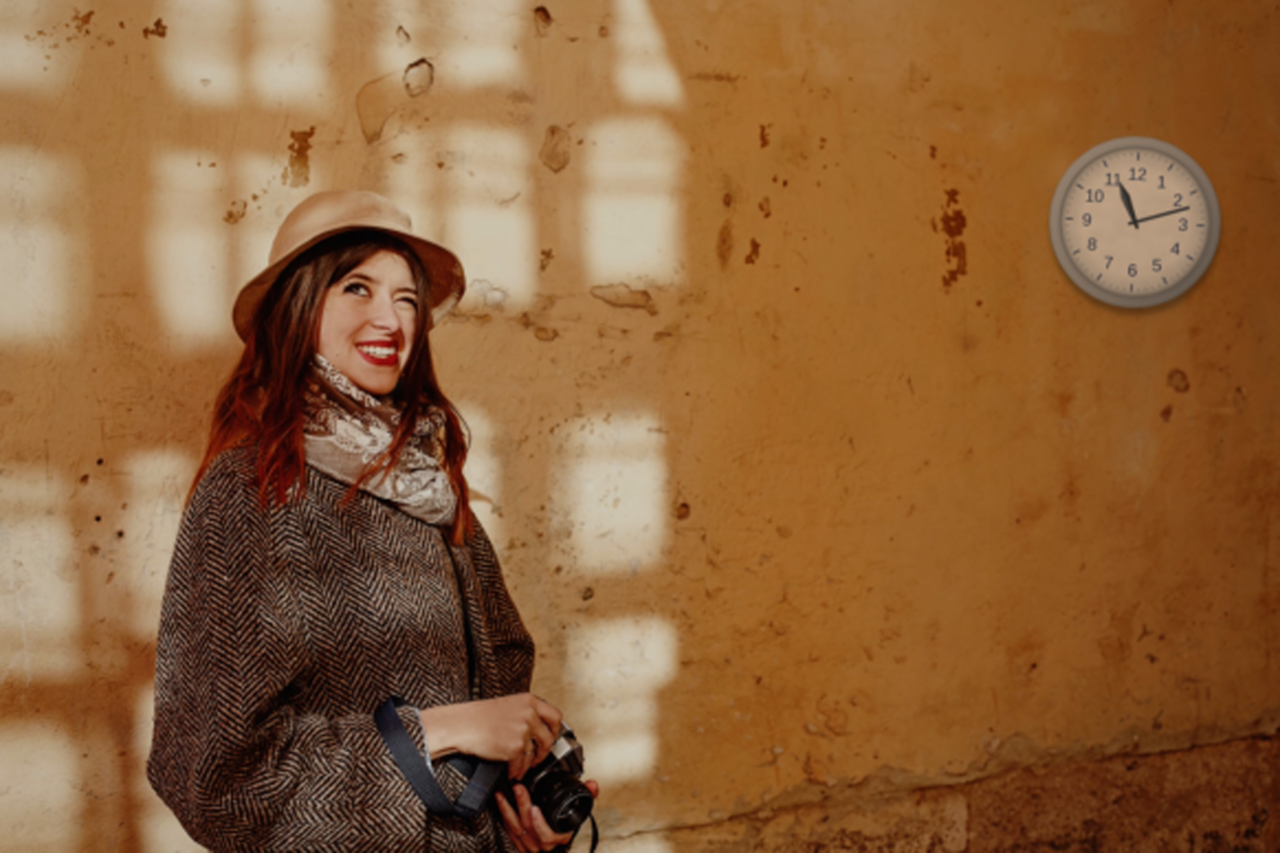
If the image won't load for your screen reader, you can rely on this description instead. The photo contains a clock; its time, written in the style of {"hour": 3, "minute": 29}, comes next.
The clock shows {"hour": 11, "minute": 12}
